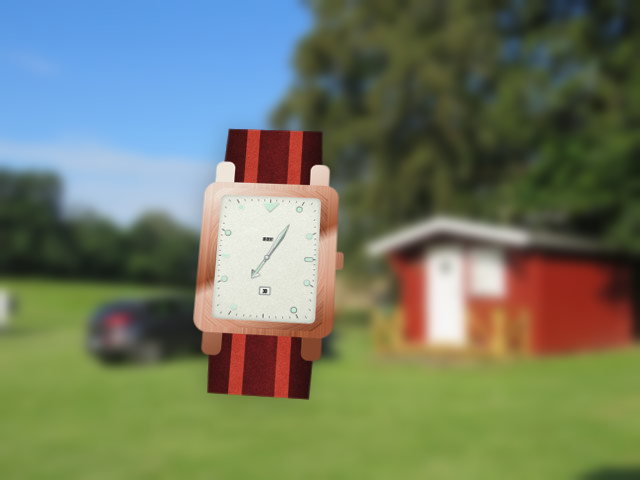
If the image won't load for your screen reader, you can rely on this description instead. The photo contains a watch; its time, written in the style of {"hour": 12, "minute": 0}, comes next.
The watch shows {"hour": 7, "minute": 5}
